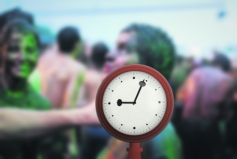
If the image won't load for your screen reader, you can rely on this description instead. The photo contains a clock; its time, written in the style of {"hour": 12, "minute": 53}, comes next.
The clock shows {"hour": 9, "minute": 4}
